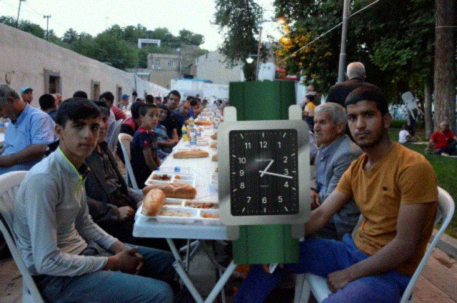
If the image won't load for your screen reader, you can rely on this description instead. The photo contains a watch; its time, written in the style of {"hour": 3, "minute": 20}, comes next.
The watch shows {"hour": 1, "minute": 17}
